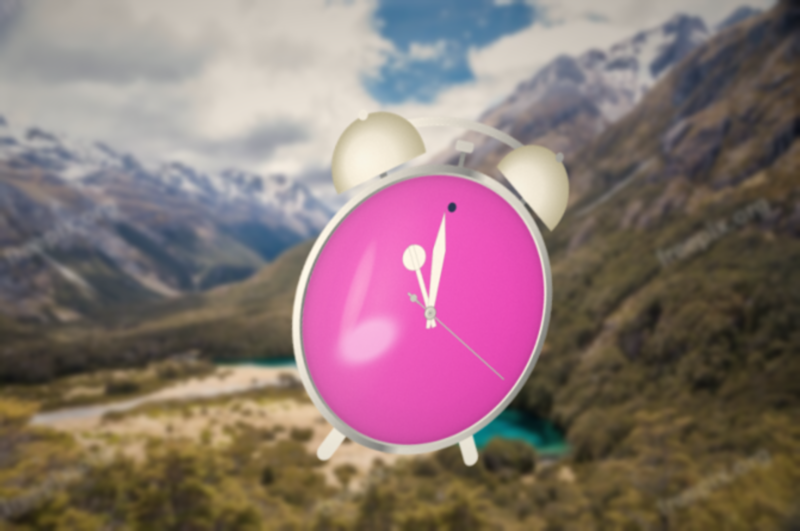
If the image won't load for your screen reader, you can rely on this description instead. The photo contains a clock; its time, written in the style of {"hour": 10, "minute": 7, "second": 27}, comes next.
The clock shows {"hour": 10, "minute": 59, "second": 20}
